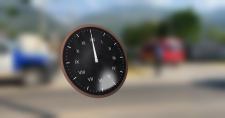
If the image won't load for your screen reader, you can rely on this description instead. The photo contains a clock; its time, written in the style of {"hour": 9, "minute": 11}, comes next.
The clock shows {"hour": 12, "minute": 0}
